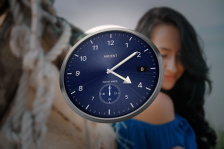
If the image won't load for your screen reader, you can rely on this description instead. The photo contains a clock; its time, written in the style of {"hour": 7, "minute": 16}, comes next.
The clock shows {"hour": 4, "minute": 9}
